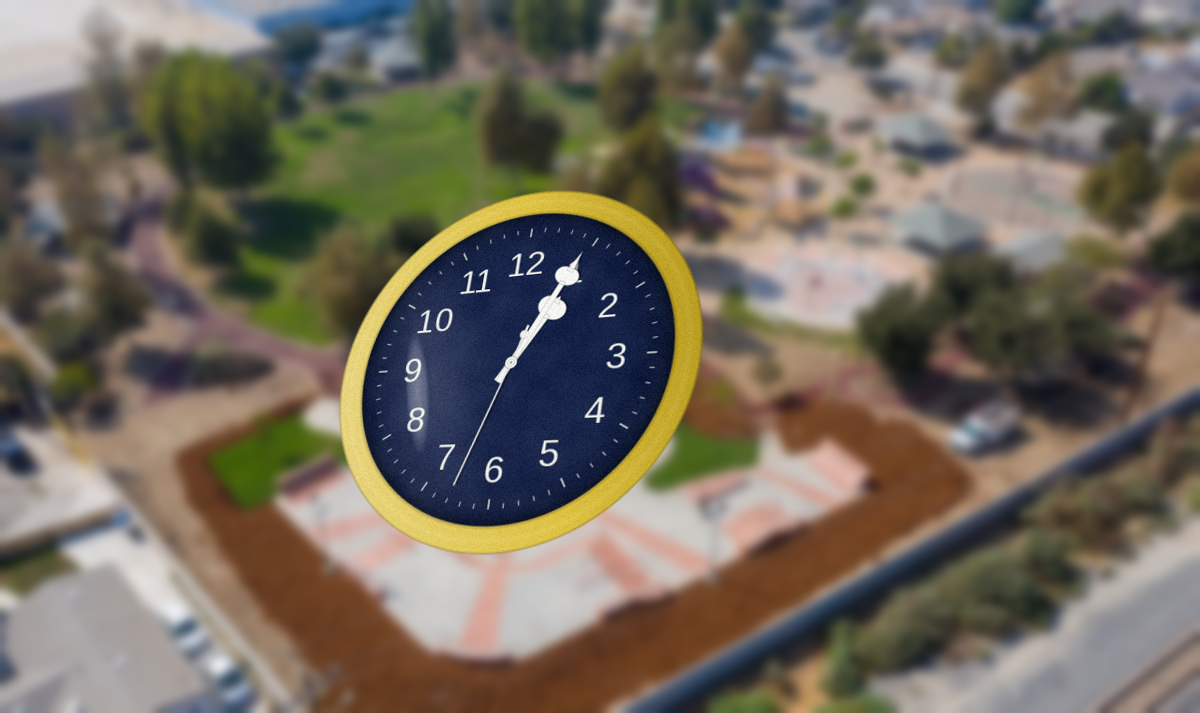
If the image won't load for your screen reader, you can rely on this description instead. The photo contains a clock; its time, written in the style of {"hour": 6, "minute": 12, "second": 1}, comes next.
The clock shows {"hour": 1, "minute": 4, "second": 33}
